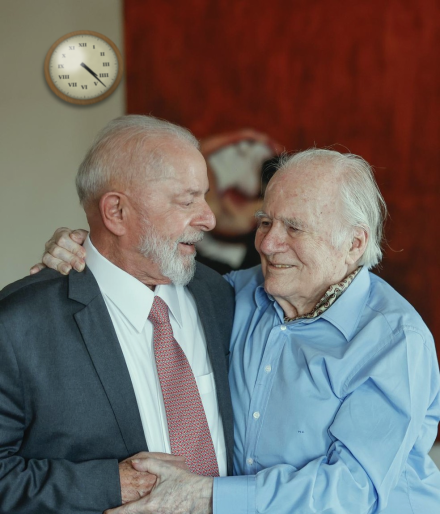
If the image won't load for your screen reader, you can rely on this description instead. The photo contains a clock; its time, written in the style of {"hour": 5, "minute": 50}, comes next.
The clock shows {"hour": 4, "minute": 23}
